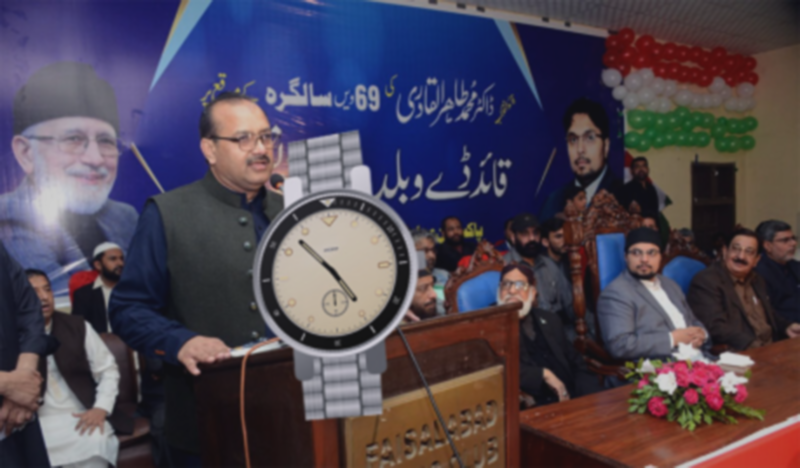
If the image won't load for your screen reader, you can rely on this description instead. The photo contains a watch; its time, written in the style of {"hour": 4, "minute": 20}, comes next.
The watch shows {"hour": 4, "minute": 53}
